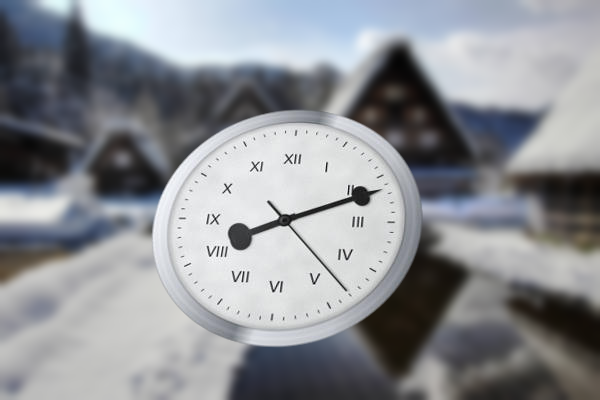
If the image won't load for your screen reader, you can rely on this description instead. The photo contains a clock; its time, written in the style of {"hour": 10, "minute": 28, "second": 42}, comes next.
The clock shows {"hour": 8, "minute": 11, "second": 23}
